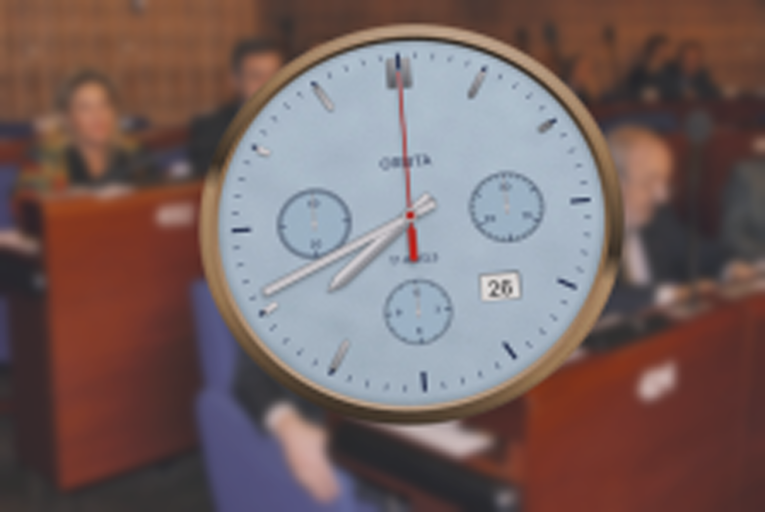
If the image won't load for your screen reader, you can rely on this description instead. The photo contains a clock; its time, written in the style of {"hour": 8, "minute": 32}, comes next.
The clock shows {"hour": 7, "minute": 41}
